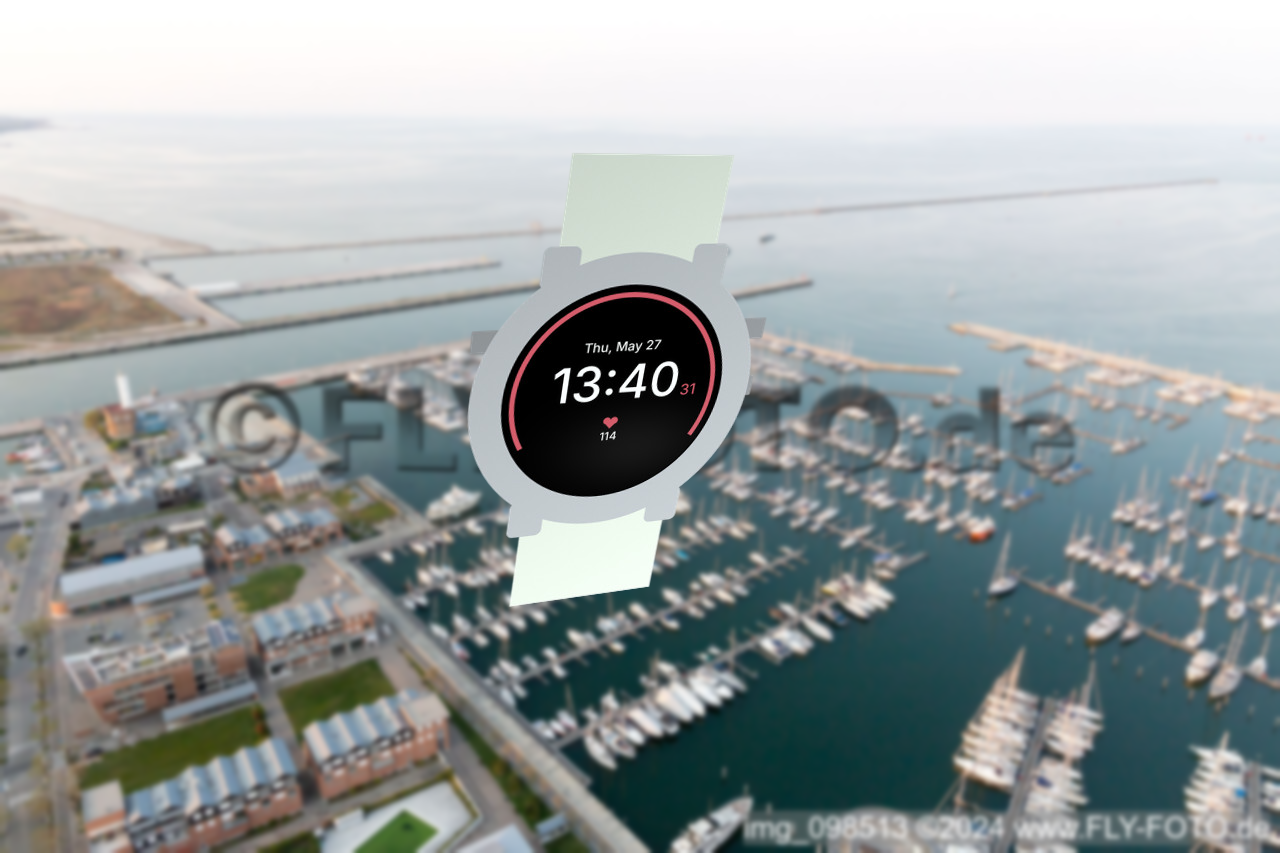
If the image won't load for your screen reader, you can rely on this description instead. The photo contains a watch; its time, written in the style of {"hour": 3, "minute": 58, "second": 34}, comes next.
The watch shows {"hour": 13, "minute": 40, "second": 31}
